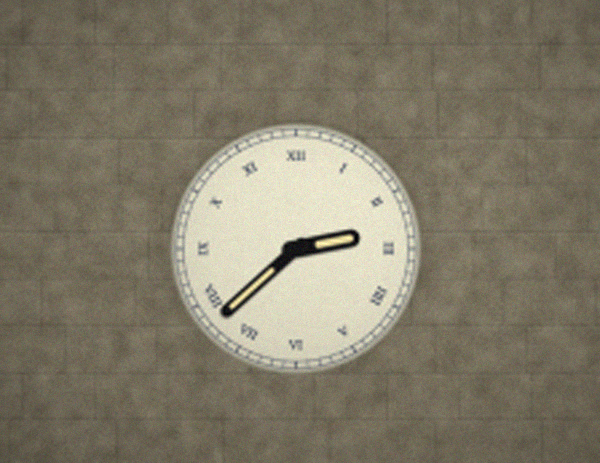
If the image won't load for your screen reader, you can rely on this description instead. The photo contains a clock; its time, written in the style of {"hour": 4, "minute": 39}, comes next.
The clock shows {"hour": 2, "minute": 38}
